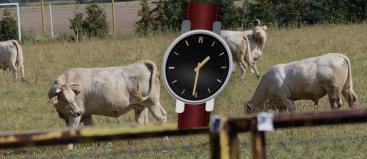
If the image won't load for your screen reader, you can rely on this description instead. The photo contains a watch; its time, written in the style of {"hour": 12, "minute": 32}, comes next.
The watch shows {"hour": 1, "minute": 31}
